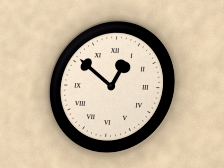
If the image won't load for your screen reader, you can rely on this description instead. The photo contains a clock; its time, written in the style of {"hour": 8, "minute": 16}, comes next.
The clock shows {"hour": 12, "minute": 51}
